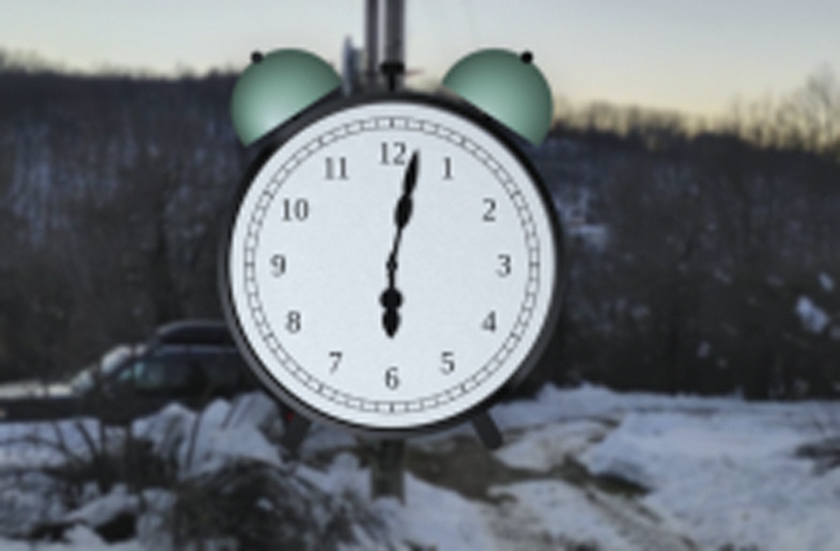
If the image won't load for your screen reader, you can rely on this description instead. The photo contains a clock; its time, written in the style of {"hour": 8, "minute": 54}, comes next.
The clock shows {"hour": 6, "minute": 2}
